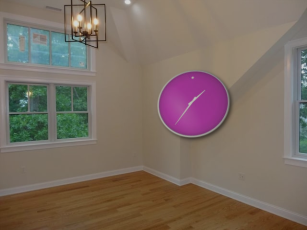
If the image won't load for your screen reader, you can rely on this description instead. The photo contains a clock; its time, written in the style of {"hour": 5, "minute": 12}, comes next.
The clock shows {"hour": 1, "minute": 36}
